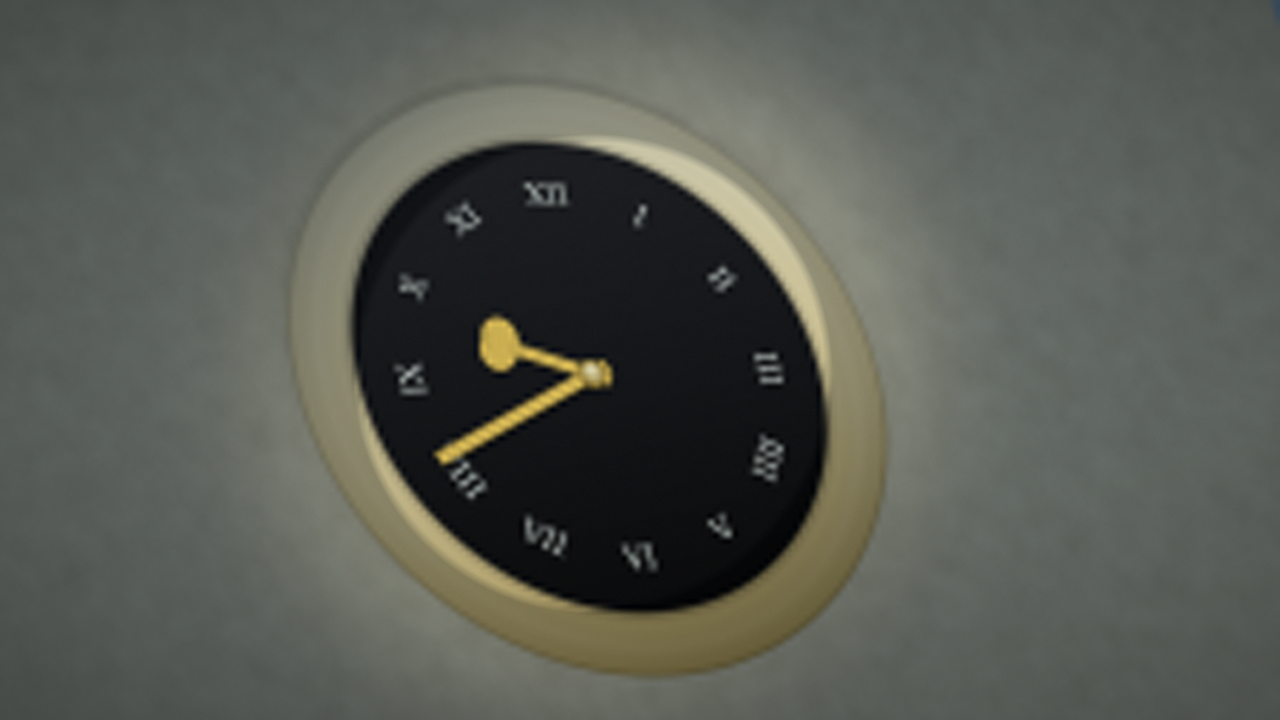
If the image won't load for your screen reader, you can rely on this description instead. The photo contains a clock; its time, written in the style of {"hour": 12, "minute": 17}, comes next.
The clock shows {"hour": 9, "minute": 41}
